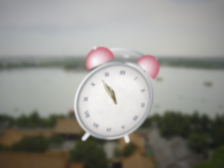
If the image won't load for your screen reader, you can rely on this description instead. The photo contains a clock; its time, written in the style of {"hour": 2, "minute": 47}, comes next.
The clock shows {"hour": 10, "minute": 53}
